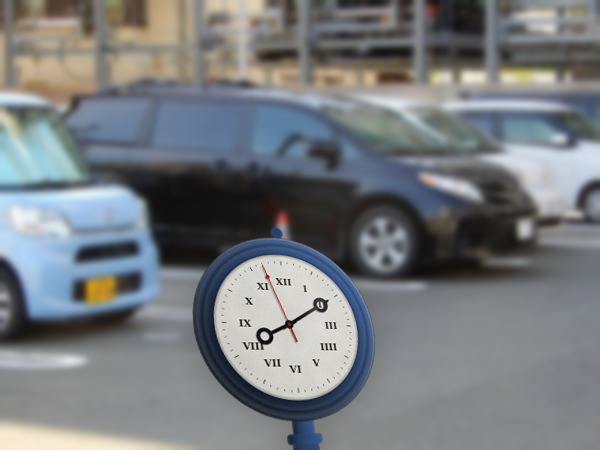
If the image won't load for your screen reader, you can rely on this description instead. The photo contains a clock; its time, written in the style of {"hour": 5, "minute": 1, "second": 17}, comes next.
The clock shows {"hour": 8, "minute": 9, "second": 57}
